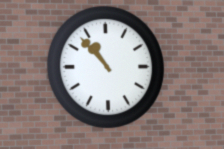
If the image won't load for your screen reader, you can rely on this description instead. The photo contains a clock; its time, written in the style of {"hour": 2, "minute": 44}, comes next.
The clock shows {"hour": 10, "minute": 53}
